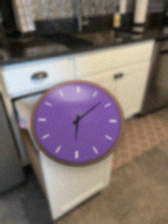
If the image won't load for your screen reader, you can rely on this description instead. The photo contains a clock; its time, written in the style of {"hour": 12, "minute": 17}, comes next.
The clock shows {"hour": 6, "minute": 8}
